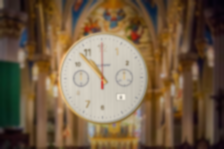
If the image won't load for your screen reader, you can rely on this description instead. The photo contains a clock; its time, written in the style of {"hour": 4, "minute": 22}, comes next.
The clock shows {"hour": 10, "minute": 53}
